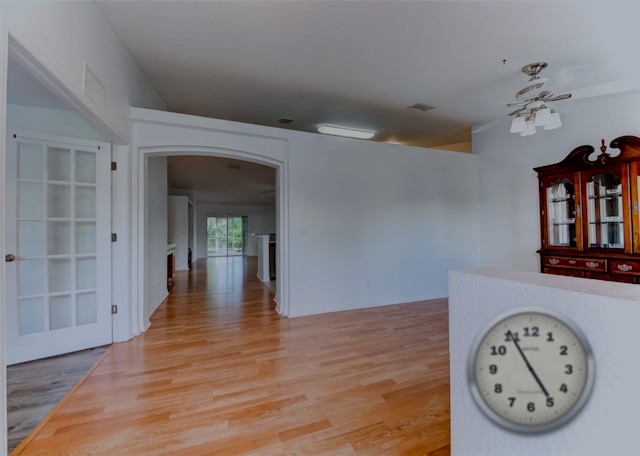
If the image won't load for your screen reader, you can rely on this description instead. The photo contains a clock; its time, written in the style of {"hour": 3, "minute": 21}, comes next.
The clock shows {"hour": 4, "minute": 55}
